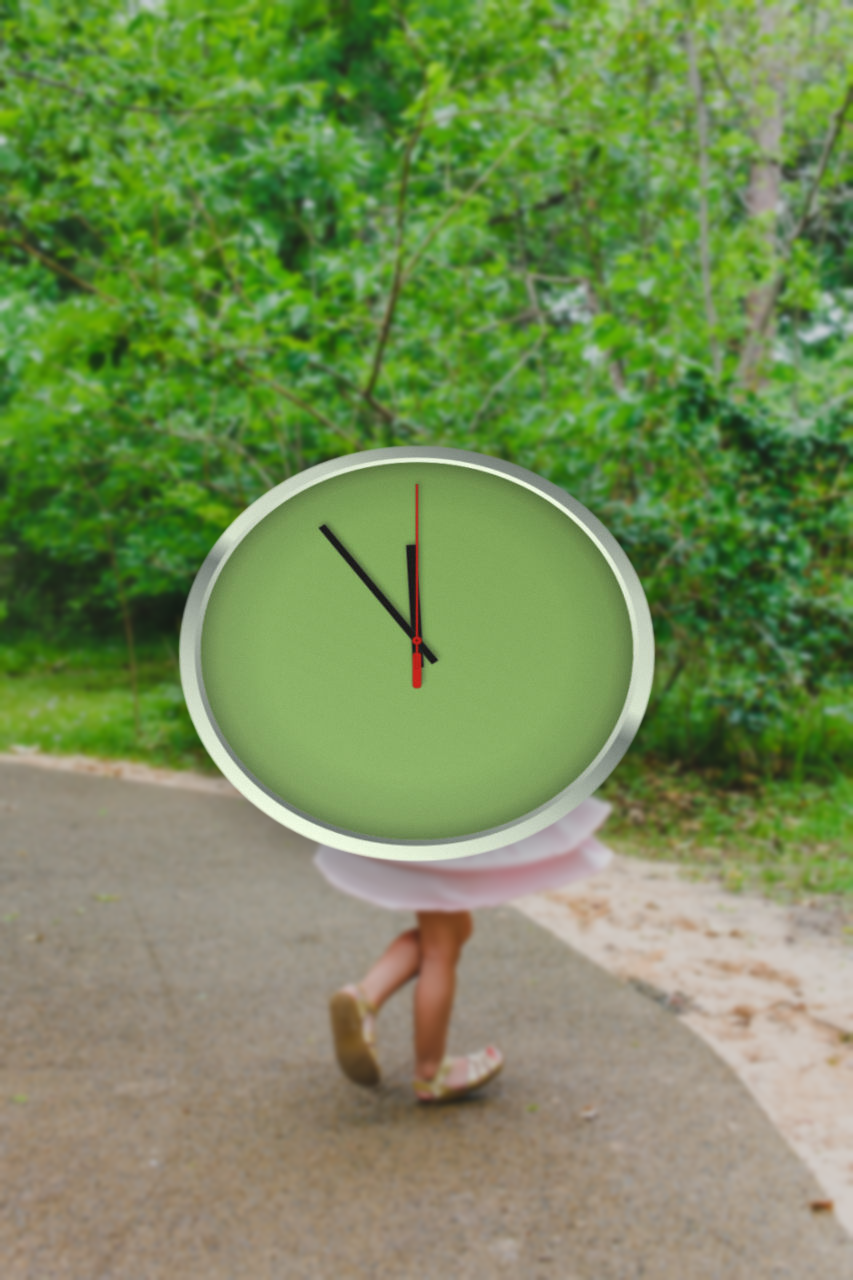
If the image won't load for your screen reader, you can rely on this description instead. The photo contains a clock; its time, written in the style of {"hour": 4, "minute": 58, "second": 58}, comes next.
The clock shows {"hour": 11, "minute": 54, "second": 0}
